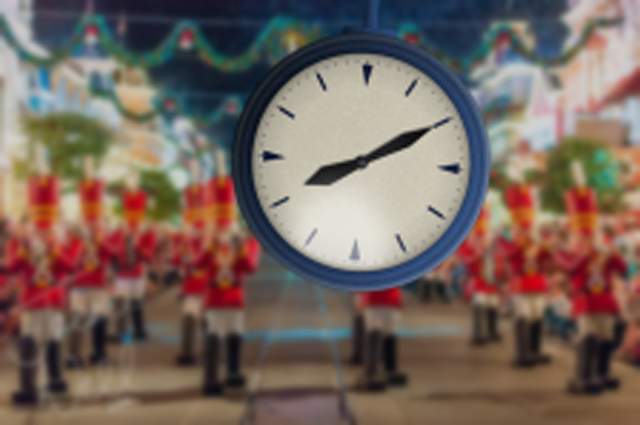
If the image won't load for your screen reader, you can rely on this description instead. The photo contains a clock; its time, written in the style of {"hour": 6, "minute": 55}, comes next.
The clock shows {"hour": 8, "minute": 10}
